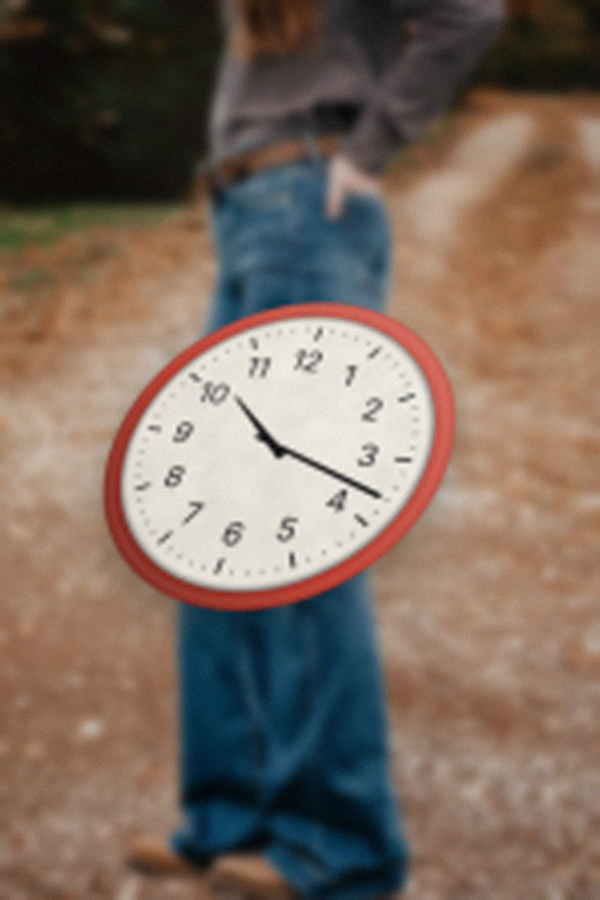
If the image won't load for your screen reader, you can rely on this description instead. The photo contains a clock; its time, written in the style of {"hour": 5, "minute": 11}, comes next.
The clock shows {"hour": 10, "minute": 18}
